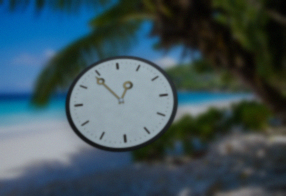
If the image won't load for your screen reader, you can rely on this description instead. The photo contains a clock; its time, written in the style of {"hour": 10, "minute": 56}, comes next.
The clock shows {"hour": 12, "minute": 54}
